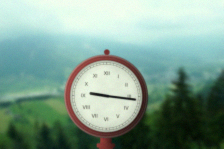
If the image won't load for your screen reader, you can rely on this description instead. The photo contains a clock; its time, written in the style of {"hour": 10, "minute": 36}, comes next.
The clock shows {"hour": 9, "minute": 16}
